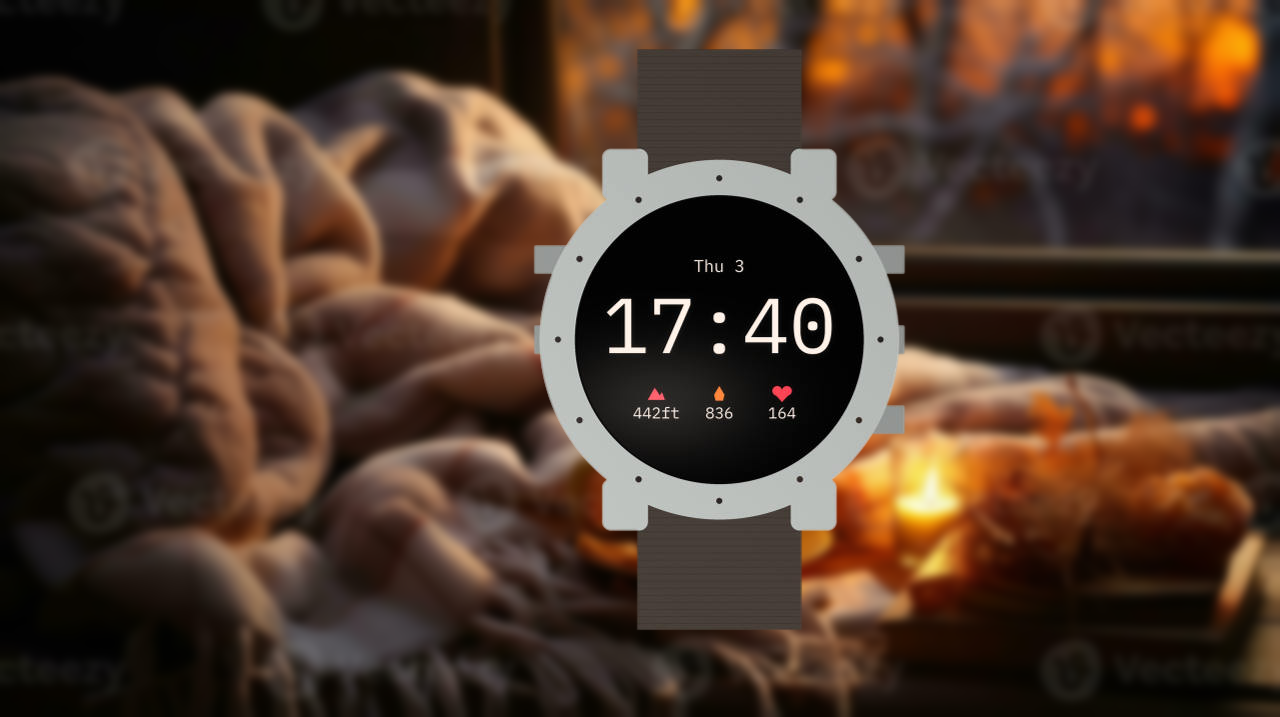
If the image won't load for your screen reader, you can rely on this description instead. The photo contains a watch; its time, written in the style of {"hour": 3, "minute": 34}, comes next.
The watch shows {"hour": 17, "minute": 40}
